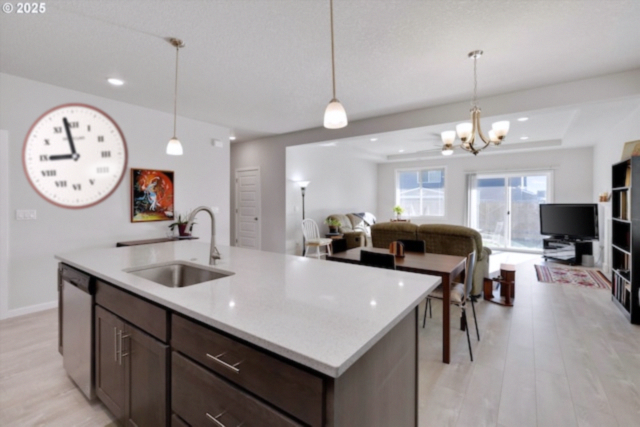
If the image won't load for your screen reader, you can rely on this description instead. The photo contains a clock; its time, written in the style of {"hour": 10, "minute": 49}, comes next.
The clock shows {"hour": 8, "minute": 58}
